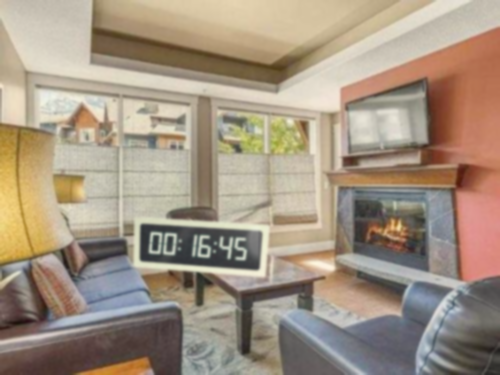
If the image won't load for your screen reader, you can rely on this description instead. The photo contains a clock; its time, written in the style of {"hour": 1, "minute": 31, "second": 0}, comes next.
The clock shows {"hour": 0, "minute": 16, "second": 45}
